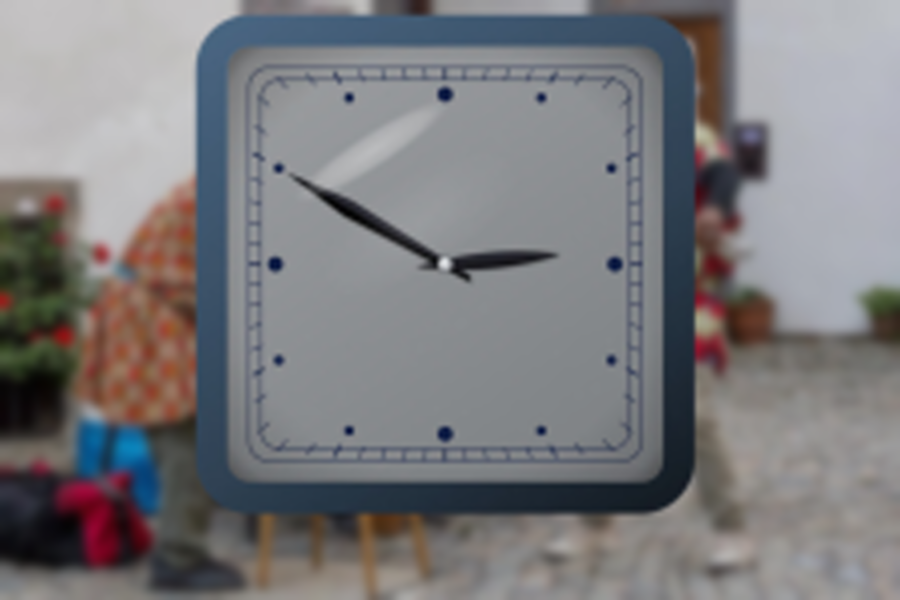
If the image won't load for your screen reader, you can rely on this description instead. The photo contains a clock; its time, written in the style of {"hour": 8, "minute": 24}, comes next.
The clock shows {"hour": 2, "minute": 50}
